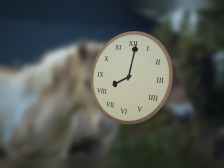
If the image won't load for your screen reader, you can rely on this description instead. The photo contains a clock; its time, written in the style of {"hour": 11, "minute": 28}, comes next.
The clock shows {"hour": 8, "minute": 1}
